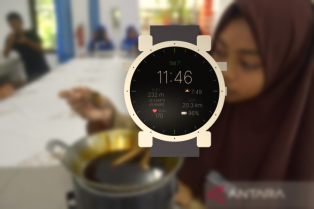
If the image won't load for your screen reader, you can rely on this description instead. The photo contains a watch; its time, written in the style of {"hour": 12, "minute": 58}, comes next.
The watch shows {"hour": 11, "minute": 46}
